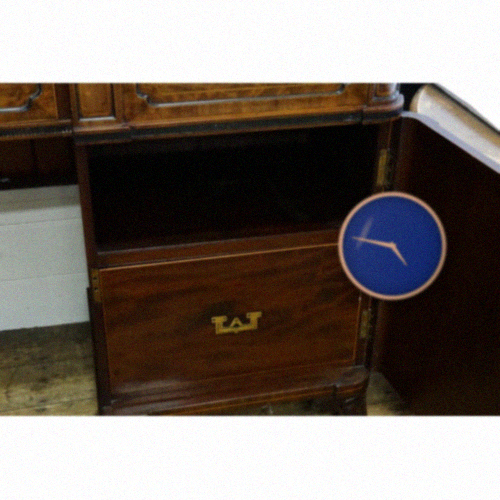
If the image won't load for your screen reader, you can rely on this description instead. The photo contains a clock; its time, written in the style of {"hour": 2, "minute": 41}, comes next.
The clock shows {"hour": 4, "minute": 47}
